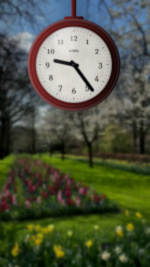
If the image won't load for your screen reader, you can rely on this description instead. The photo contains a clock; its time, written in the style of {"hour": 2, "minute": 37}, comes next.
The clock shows {"hour": 9, "minute": 24}
